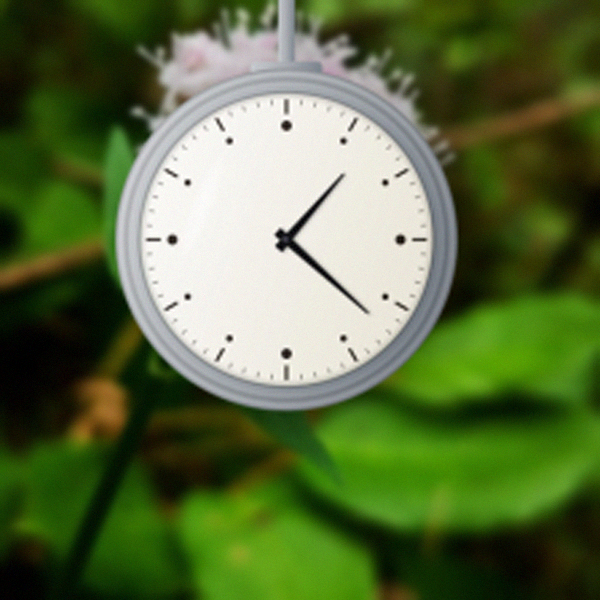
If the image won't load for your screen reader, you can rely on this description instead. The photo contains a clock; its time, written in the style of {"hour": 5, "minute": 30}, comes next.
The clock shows {"hour": 1, "minute": 22}
